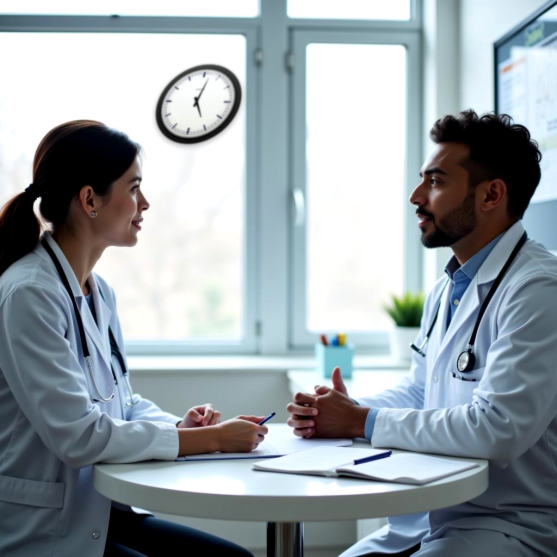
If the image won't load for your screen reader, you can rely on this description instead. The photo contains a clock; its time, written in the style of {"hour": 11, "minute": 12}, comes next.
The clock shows {"hour": 5, "minute": 2}
